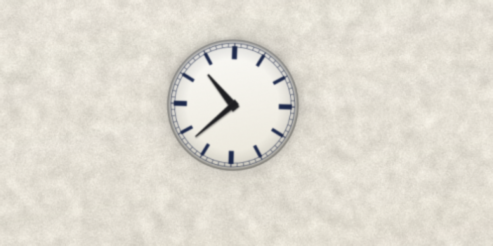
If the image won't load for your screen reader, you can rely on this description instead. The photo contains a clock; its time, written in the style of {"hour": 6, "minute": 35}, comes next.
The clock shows {"hour": 10, "minute": 38}
